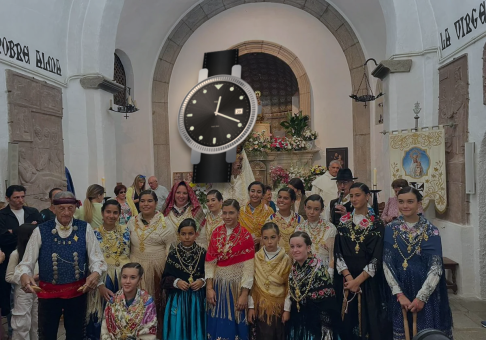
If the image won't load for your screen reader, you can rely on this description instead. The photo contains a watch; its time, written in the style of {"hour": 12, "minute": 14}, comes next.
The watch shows {"hour": 12, "minute": 19}
